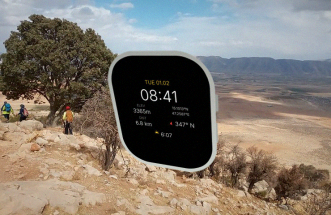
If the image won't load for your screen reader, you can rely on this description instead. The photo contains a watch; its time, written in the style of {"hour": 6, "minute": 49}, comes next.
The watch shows {"hour": 8, "minute": 41}
